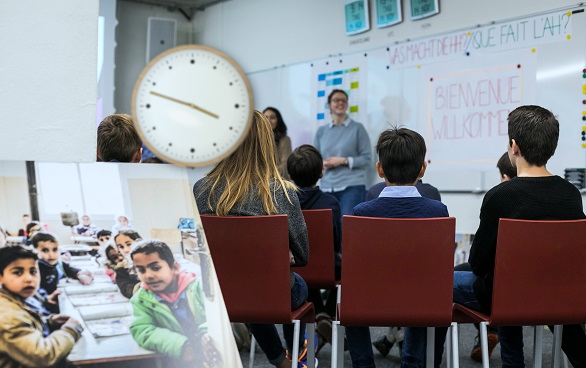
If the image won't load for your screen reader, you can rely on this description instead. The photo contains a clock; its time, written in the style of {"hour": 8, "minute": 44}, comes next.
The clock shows {"hour": 3, "minute": 48}
